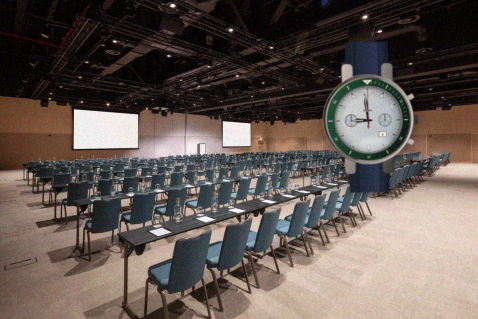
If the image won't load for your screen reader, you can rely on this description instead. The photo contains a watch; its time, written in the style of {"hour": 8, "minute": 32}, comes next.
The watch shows {"hour": 8, "minute": 59}
